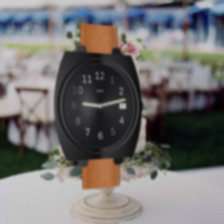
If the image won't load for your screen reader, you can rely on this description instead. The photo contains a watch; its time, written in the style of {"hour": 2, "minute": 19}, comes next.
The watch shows {"hour": 9, "minute": 13}
